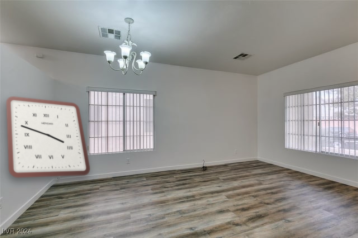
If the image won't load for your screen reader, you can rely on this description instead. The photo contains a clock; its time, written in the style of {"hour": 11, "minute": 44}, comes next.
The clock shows {"hour": 3, "minute": 48}
